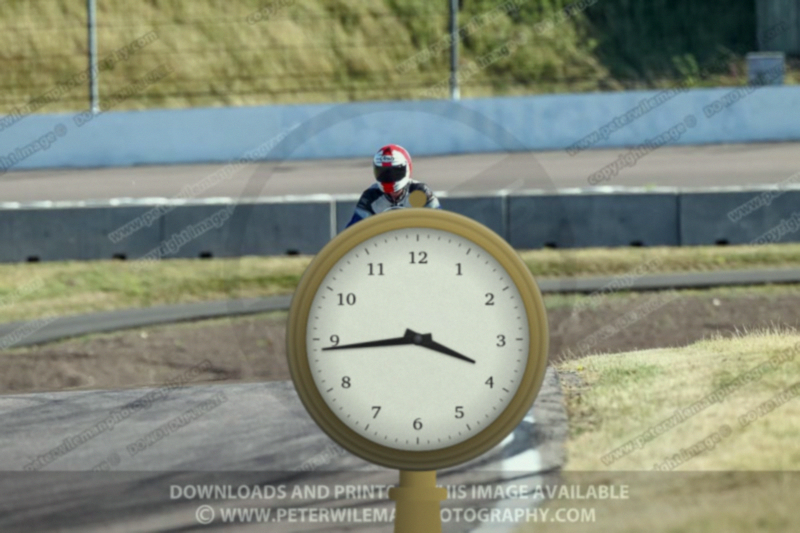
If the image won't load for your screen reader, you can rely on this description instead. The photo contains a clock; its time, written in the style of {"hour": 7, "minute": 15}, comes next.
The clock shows {"hour": 3, "minute": 44}
